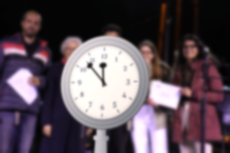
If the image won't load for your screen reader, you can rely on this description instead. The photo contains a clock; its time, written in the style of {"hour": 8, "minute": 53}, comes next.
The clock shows {"hour": 11, "minute": 53}
